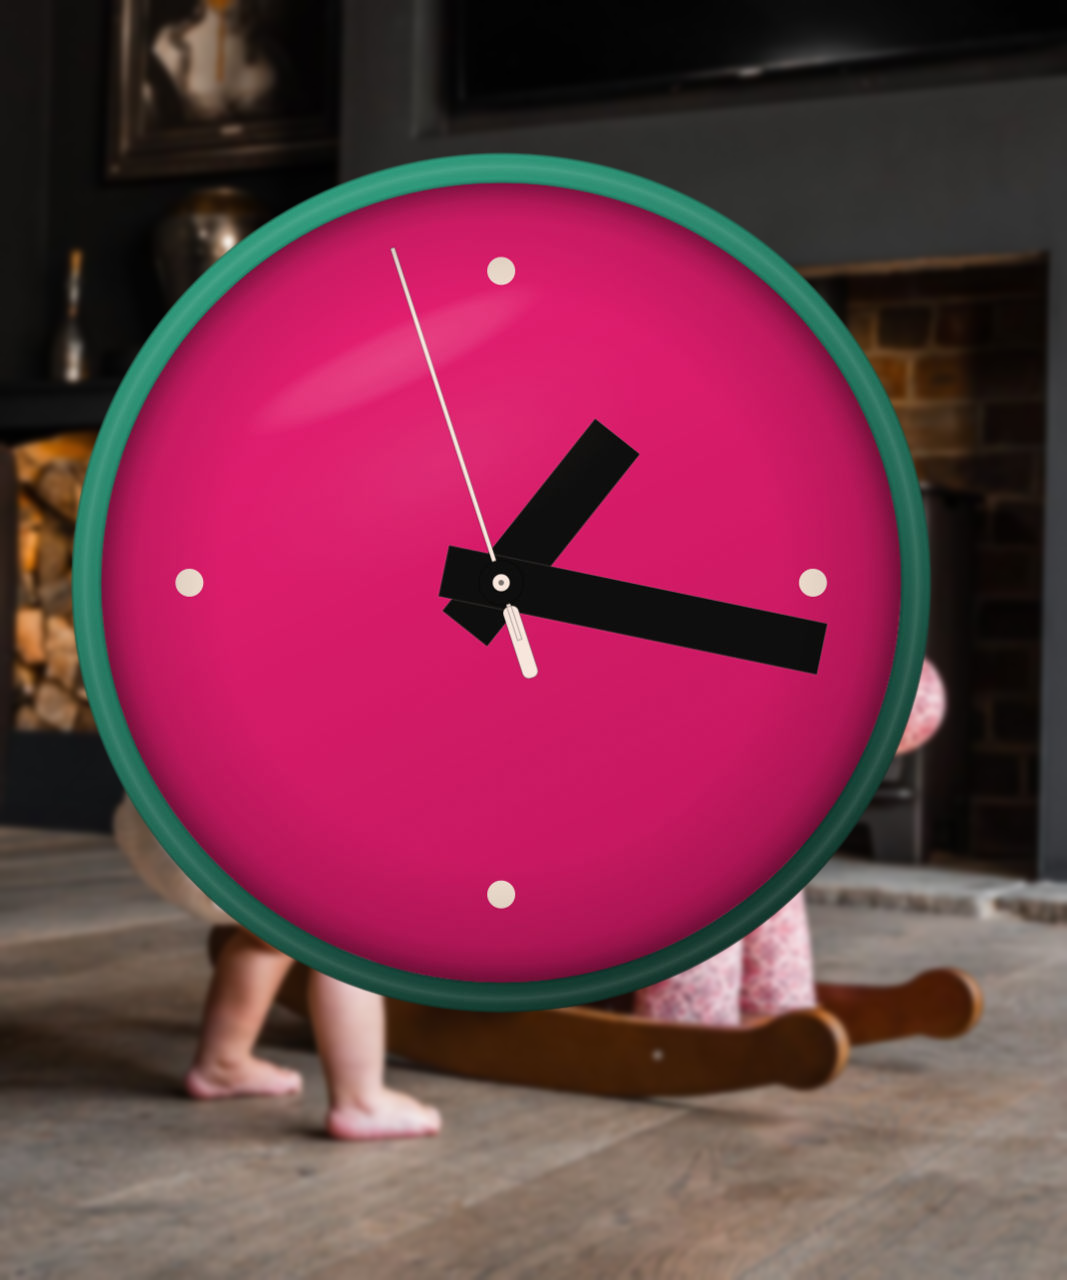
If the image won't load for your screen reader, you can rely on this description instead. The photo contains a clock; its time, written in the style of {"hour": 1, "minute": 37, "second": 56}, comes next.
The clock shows {"hour": 1, "minute": 16, "second": 57}
